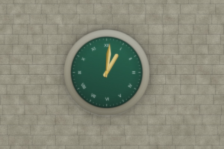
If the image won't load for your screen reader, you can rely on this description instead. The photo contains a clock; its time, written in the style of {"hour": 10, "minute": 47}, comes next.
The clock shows {"hour": 1, "minute": 1}
